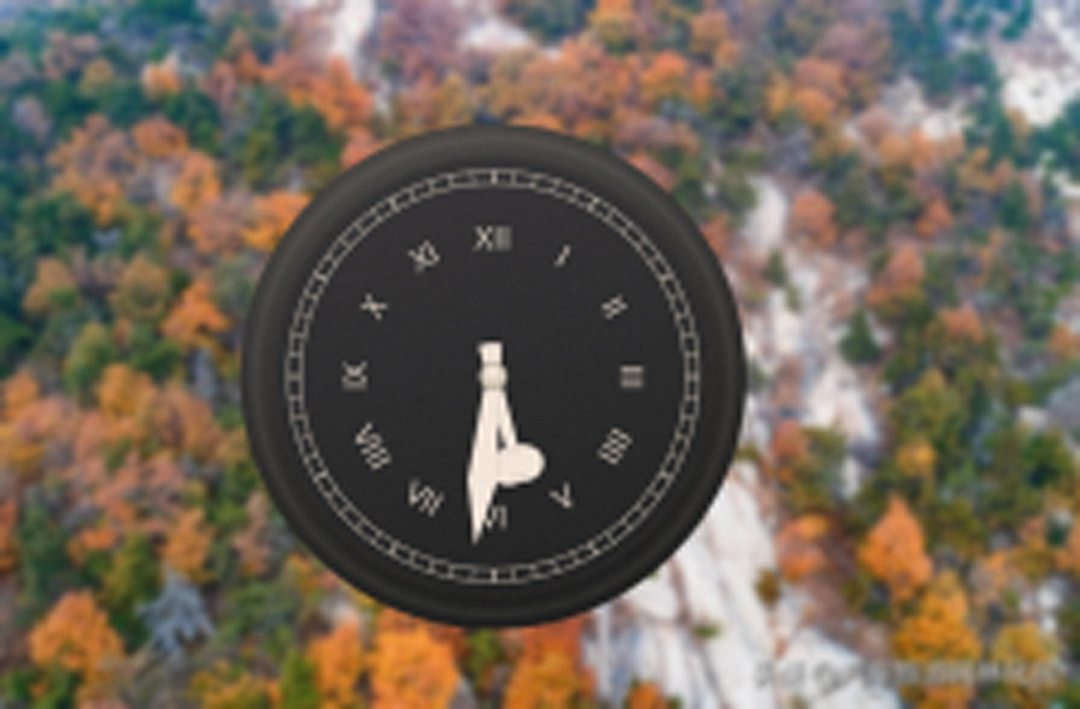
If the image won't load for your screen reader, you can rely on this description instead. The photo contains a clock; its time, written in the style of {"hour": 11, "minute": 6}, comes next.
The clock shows {"hour": 5, "minute": 31}
